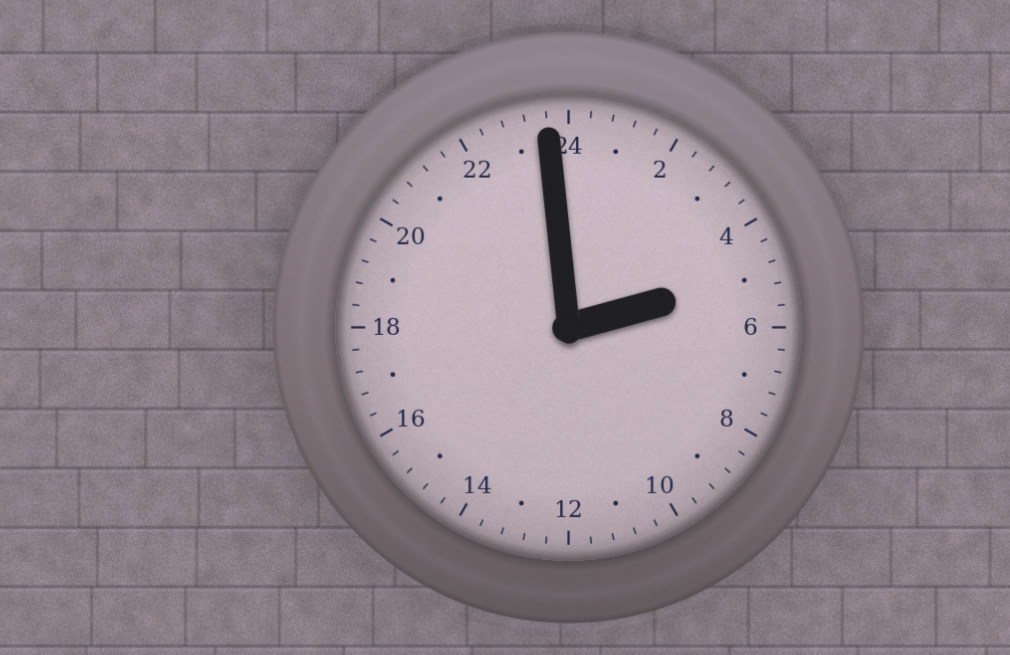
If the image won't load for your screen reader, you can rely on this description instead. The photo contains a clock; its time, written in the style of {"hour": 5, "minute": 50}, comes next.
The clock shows {"hour": 4, "minute": 59}
